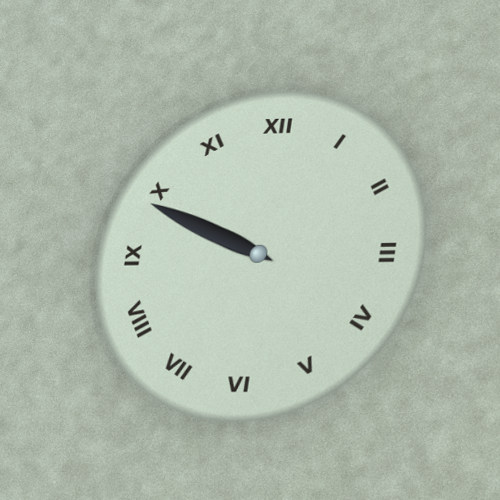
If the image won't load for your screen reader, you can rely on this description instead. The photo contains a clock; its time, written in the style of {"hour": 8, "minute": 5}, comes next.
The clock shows {"hour": 9, "minute": 49}
